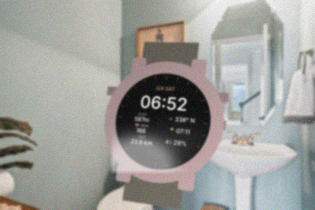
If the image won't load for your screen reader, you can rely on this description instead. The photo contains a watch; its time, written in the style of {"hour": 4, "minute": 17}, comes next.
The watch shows {"hour": 6, "minute": 52}
